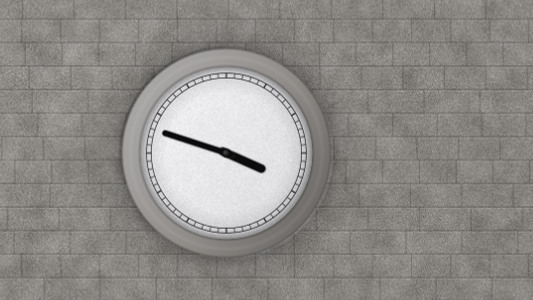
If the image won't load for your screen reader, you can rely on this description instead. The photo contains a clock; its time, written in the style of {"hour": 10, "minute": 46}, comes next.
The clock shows {"hour": 3, "minute": 48}
